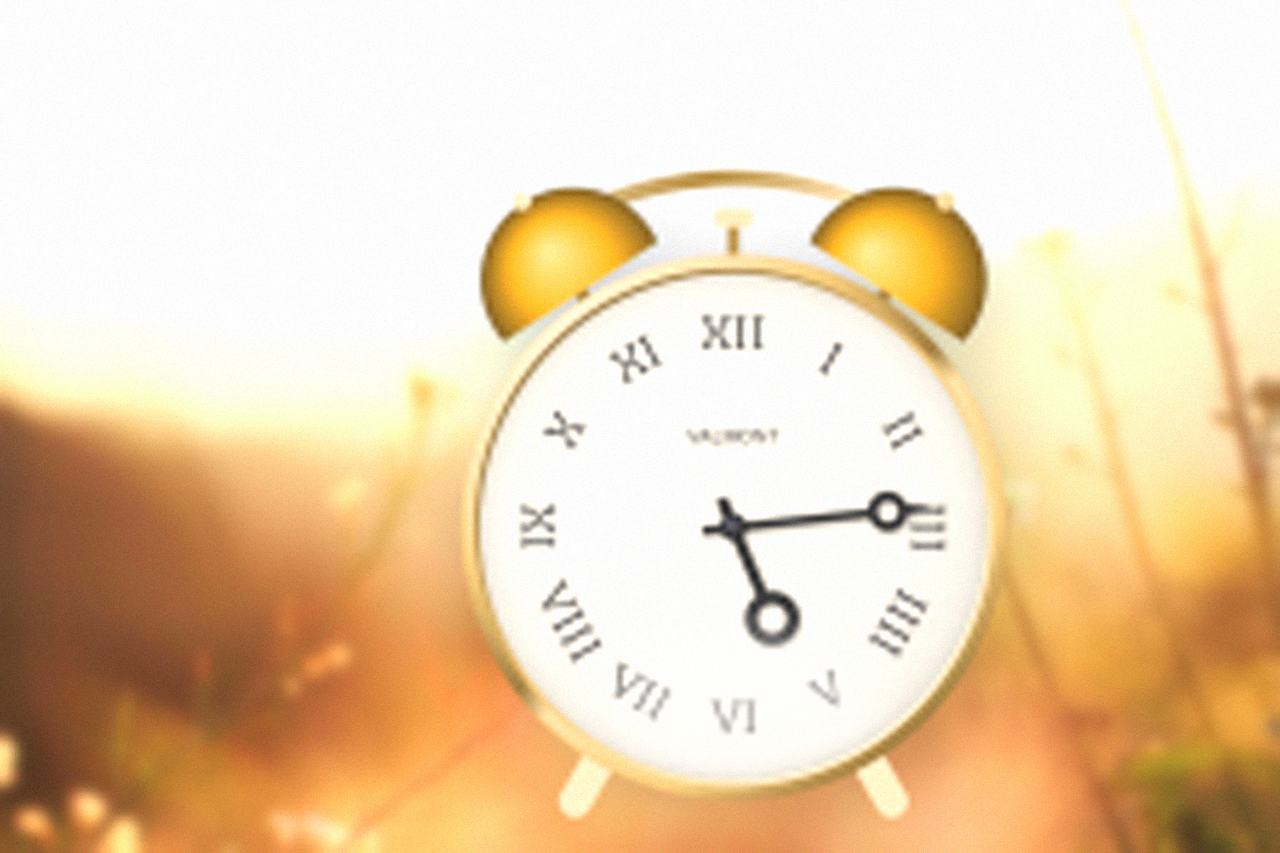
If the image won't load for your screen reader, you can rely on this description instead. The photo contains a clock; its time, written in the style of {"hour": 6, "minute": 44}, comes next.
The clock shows {"hour": 5, "minute": 14}
